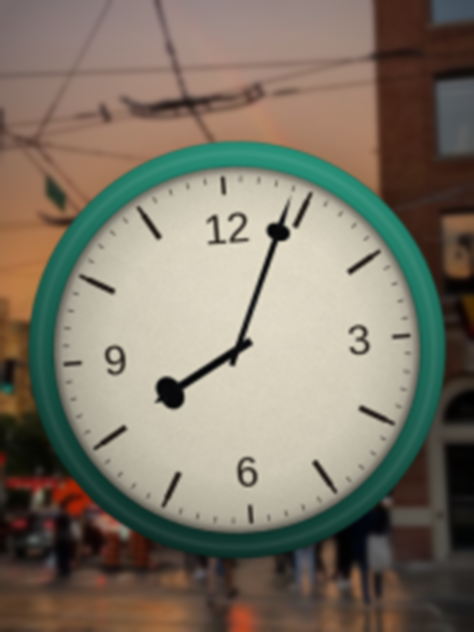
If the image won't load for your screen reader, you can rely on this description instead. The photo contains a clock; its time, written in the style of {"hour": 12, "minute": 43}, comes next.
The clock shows {"hour": 8, "minute": 4}
